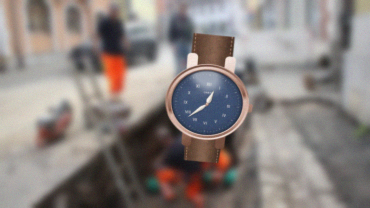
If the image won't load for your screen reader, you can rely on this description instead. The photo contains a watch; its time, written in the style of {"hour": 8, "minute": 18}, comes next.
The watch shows {"hour": 12, "minute": 38}
